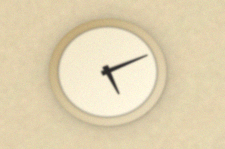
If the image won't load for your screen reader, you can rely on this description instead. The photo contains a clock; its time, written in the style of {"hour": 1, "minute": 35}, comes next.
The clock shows {"hour": 5, "minute": 11}
